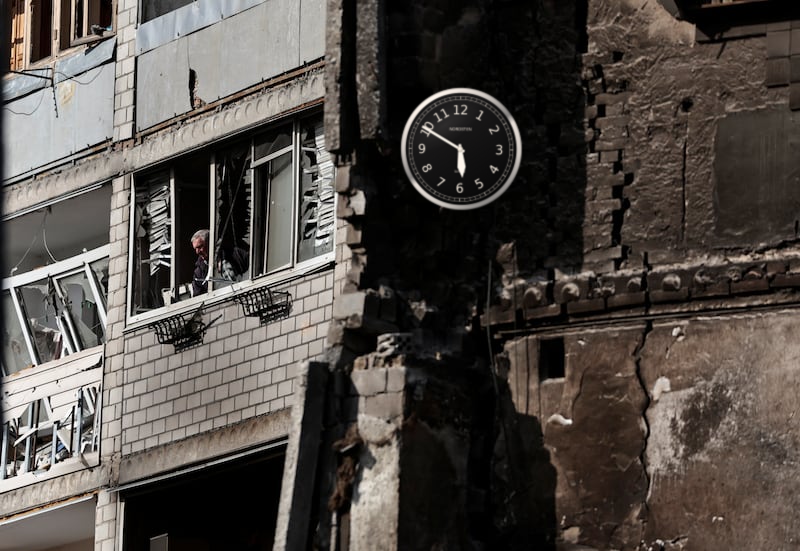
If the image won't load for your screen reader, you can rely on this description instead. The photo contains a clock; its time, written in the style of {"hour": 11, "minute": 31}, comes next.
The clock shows {"hour": 5, "minute": 50}
